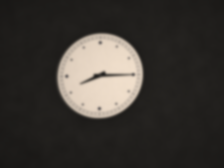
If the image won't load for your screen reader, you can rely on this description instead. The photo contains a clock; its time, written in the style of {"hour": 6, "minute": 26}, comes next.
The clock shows {"hour": 8, "minute": 15}
